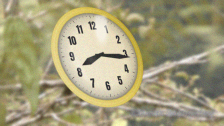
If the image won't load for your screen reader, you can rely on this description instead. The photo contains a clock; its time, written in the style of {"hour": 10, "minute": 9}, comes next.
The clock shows {"hour": 8, "minute": 16}
